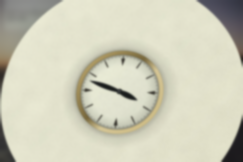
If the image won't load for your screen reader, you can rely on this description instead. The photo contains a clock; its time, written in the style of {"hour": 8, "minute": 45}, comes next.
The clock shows {"hour": 3, "minute": 48}
